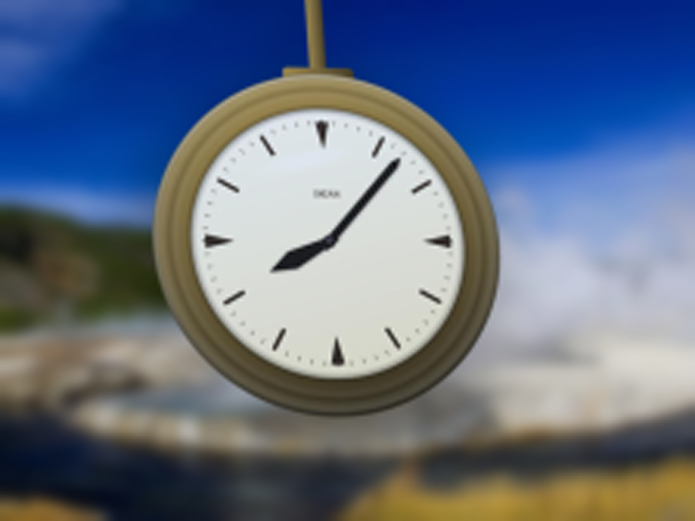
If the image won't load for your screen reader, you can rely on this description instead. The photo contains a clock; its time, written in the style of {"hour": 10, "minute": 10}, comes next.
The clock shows {"hour": 8, "minute": 7}
